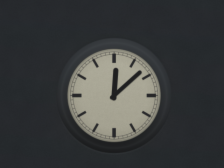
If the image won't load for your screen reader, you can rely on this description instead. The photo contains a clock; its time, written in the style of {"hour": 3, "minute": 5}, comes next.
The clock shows {"hour": 12, "minute": 8}
